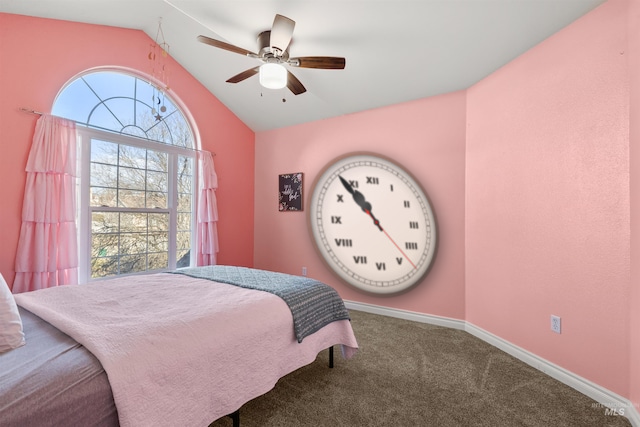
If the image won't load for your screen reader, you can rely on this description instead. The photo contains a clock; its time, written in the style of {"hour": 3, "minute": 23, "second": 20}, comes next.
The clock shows {"hour": 10, "minute": 53, "second": 23}
